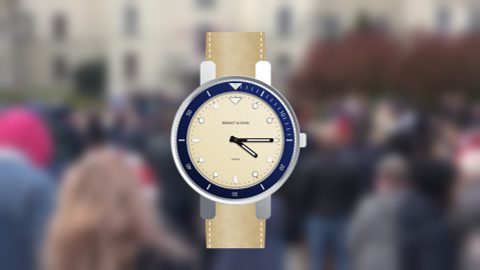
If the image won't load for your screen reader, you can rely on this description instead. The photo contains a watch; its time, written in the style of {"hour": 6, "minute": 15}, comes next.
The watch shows {"hour": 4, "minute": 15}
